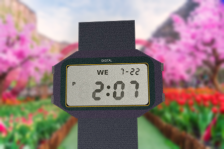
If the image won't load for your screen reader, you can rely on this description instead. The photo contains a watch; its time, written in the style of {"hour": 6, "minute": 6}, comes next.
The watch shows {"hour": 2, "minute": 7}
